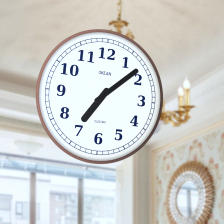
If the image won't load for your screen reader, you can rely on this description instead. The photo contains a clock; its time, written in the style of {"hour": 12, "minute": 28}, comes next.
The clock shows {"hour": 7, "minute": 8}
